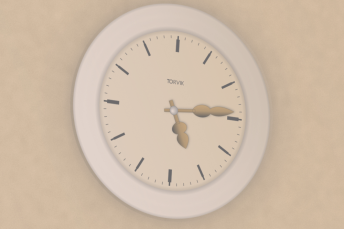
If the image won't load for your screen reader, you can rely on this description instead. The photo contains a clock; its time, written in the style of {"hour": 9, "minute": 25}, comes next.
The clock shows {"hour": 5, "minute": 14}
